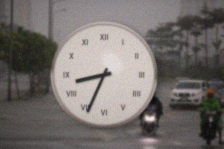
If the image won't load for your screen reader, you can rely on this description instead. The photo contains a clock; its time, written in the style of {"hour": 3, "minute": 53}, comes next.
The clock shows {"hour": 8, "minute": 34}
